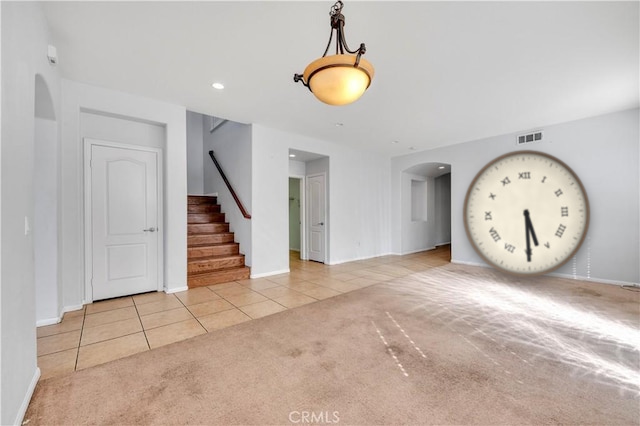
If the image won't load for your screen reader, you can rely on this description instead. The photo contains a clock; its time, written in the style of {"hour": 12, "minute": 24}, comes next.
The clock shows {"hour": 5, "minute": 30}
